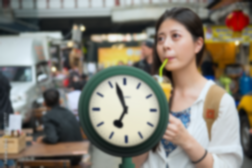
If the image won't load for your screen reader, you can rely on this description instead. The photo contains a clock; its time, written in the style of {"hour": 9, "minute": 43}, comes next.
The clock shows {"hour": 6, "minute": 57}
